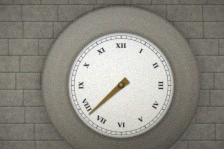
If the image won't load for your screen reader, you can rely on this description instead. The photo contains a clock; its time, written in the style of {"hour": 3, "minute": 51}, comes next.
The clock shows {"hour": 7, "minute": 38}
